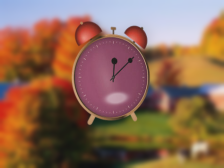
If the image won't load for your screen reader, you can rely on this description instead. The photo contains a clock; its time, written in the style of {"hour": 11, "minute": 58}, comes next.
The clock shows {"hour": 12, "minute": 8}
